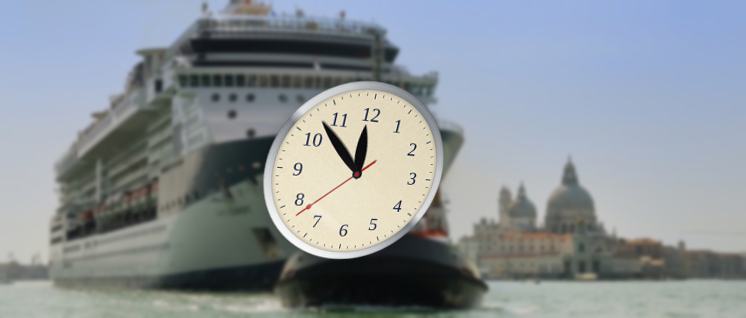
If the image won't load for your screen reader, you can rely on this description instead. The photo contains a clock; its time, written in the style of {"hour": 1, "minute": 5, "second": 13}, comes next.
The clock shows {"hour": 11, "minute": 52, "second": 38}
